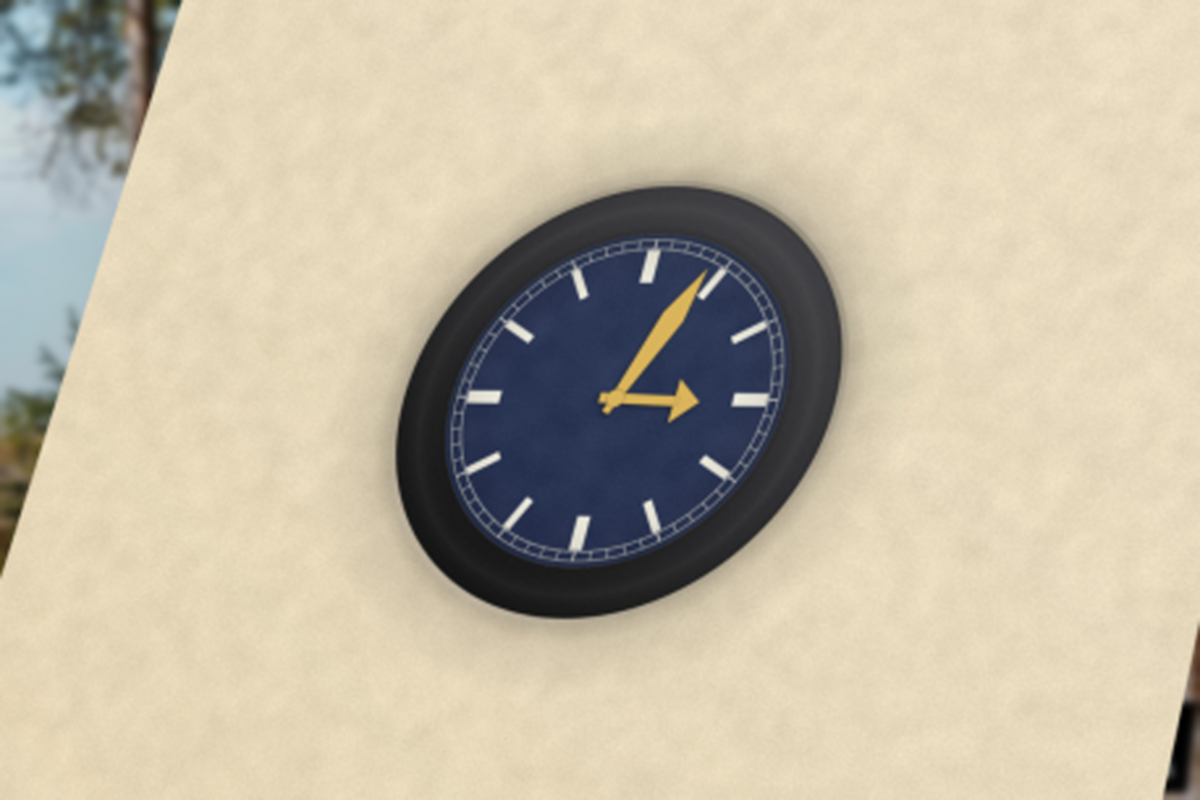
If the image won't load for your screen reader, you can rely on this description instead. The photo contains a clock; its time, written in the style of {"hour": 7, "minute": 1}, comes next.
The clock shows {"hour": 3, "minute": 4}
